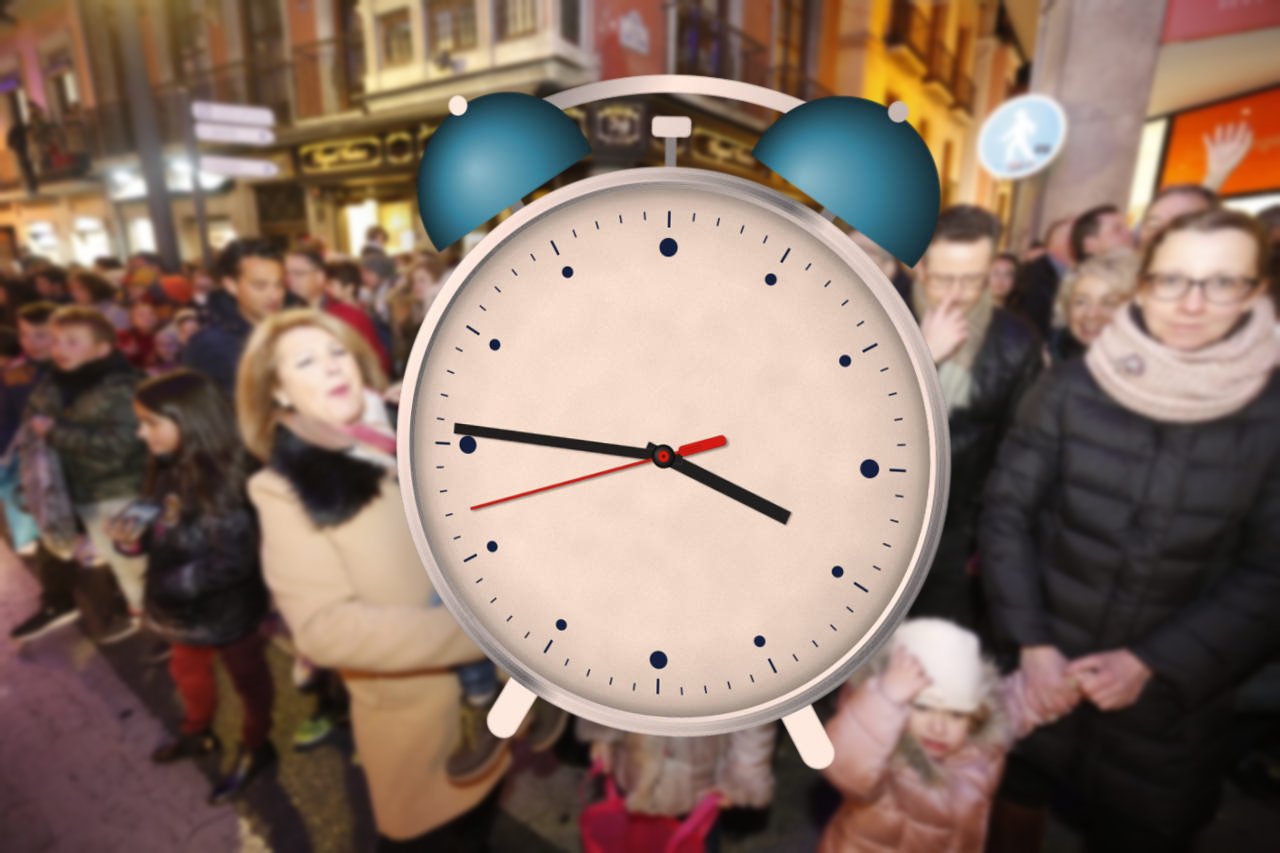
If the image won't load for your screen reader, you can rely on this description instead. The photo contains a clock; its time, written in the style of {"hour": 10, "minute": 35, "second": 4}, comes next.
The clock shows {"hour": 3, "minute": 45, "second": 42}
